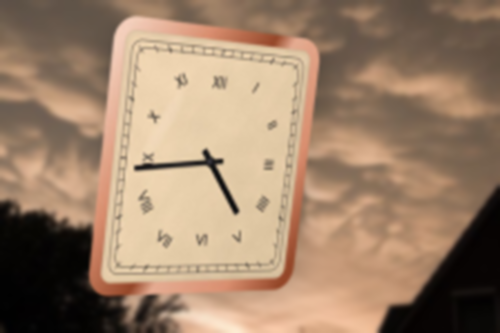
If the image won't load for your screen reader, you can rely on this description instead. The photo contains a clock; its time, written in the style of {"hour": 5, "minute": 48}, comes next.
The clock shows {"hour": 4, "minute": 44}
